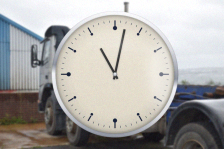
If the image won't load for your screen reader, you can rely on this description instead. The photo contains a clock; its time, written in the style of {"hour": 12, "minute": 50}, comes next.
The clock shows {"hour": 11, "minute": 2}
